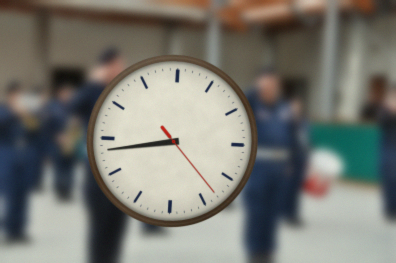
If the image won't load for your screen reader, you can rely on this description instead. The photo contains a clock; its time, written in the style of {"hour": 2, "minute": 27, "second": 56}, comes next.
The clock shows {"hour": 8, "minute": 43, "second": 23}
